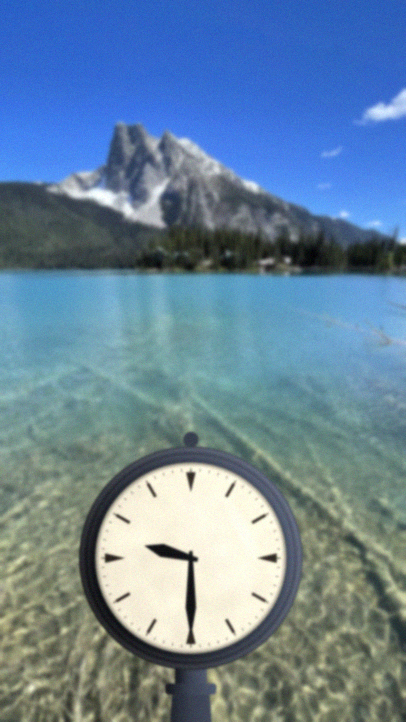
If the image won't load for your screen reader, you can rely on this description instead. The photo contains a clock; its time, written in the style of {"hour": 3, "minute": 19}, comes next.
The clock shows {"hour": 9, "minute": 30}
